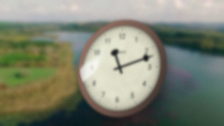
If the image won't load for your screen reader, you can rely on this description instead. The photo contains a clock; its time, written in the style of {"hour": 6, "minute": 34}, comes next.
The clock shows {"hour": 11, "minute": 12}
